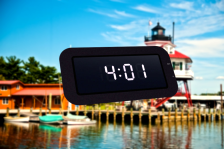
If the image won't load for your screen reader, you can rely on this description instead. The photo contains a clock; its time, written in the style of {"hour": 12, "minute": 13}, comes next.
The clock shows {"hour": 4, "minute": 1}
